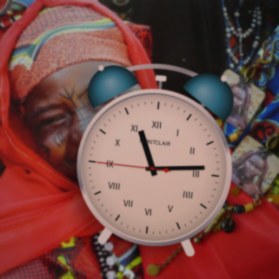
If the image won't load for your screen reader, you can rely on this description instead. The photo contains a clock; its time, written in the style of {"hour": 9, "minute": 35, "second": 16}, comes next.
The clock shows {"hour": 11, "minute": 13, "second": 45}
